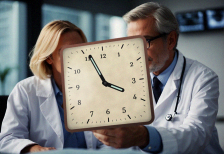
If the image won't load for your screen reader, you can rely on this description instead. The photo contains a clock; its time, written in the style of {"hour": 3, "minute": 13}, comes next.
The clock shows {"hour": 3, "minute": 56}
